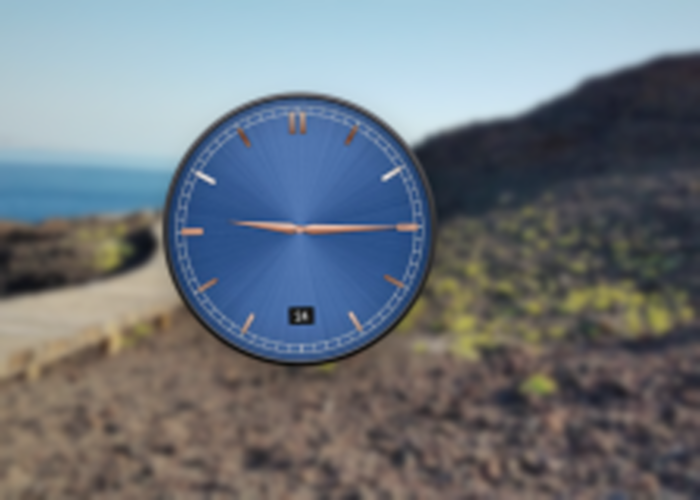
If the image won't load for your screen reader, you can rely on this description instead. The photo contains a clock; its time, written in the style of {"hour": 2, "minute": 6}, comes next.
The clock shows {"hour": 9, "minute": 15}
